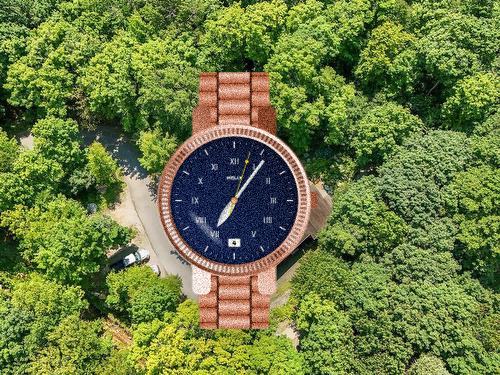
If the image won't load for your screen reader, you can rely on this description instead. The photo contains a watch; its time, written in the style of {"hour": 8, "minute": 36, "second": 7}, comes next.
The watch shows {"hour": 7, "minute": 6, "second": 3}
